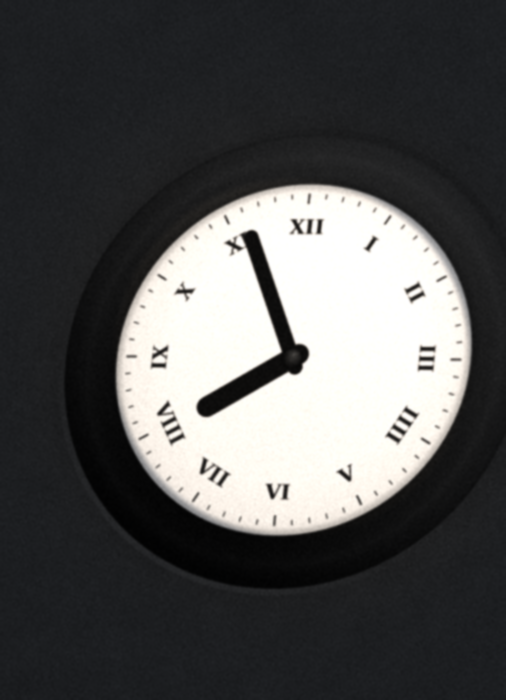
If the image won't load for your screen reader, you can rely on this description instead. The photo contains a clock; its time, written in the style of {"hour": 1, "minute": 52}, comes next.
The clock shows {"hour": 7, "minute": 56}
